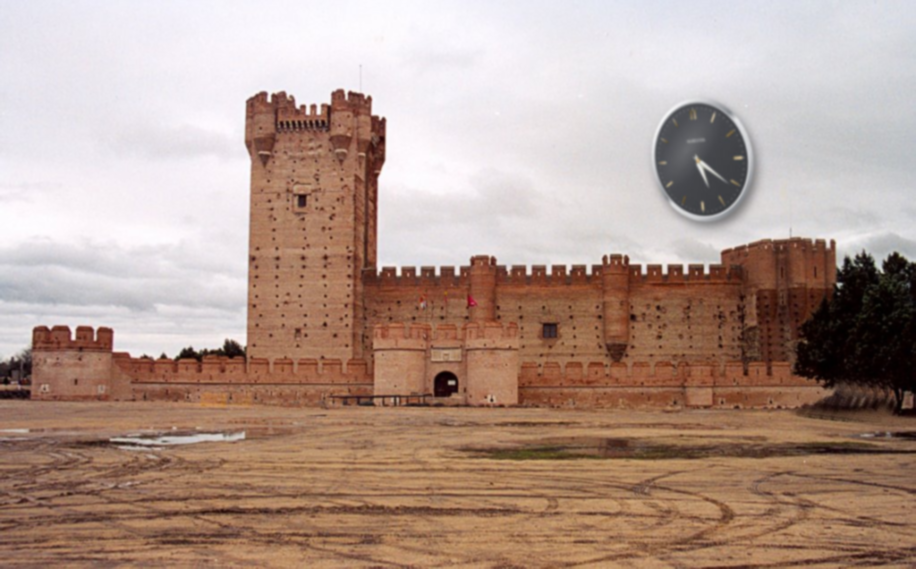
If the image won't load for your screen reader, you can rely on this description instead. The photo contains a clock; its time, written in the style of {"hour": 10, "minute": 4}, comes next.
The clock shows {"hour": 5, "minute": 21}
